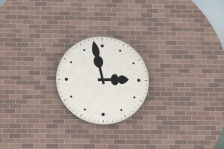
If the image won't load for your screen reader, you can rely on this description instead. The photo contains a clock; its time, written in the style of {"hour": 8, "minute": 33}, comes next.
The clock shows {"hour": 2, "minute": 58}
